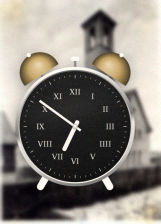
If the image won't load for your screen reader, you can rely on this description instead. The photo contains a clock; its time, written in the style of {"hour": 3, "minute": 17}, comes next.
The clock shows {"hour": 6, "minute": 51}
